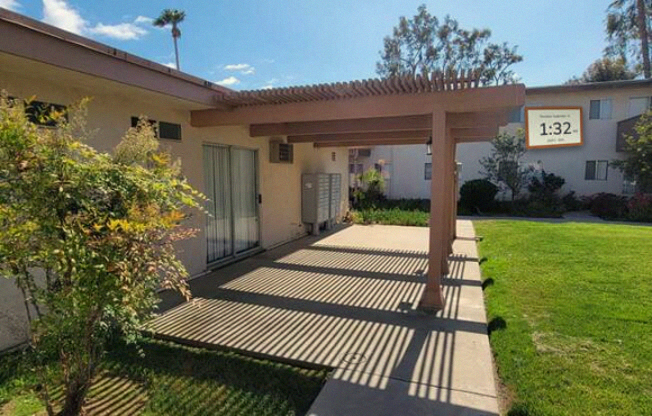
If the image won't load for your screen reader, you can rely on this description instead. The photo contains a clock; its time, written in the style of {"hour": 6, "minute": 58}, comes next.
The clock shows {"hour": 1, "minute": 32}
